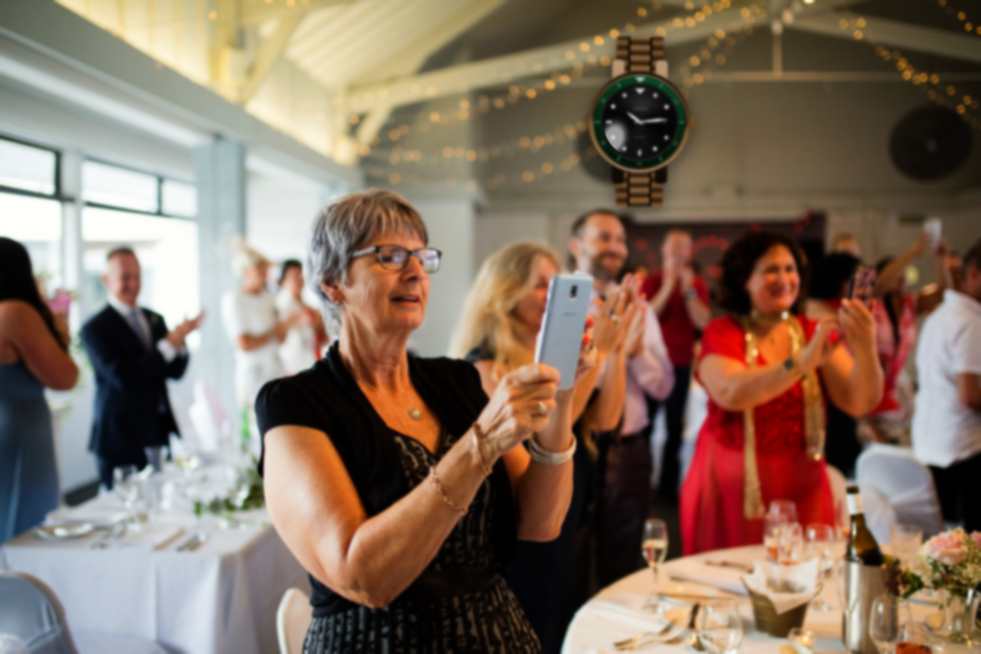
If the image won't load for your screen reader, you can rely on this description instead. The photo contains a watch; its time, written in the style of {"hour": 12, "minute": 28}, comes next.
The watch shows {"hour": 10, "minute": 14}
